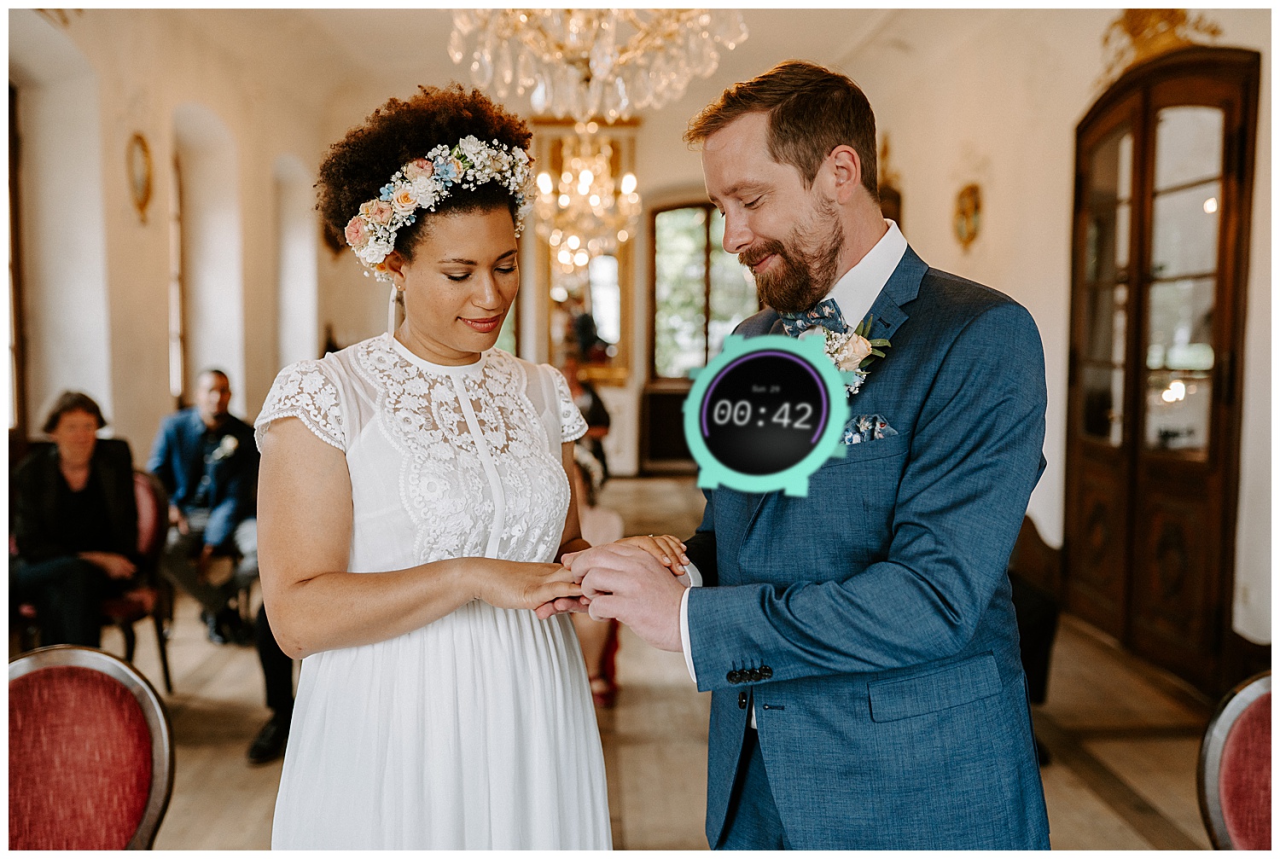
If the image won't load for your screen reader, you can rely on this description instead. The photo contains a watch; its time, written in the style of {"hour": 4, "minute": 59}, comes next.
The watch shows {"hour": 0, "minute": 42}
